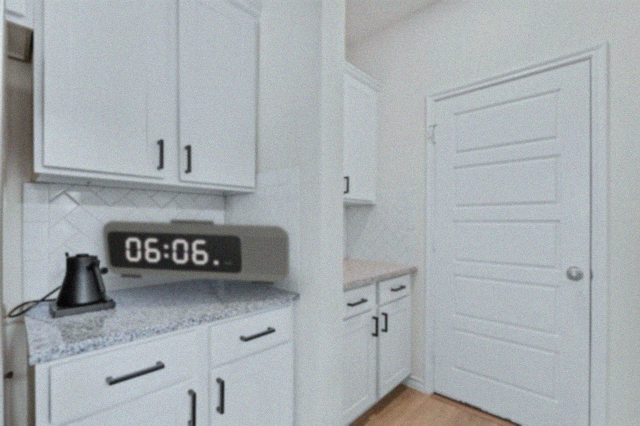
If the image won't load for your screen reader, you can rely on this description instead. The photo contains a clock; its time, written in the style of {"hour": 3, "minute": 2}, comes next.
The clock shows {"hour": 6, "minute": 6}
